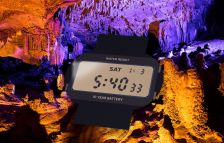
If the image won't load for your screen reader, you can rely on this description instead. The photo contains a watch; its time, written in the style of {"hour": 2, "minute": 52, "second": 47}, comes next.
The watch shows {"hour": 5, "minute": 40, "second": 33}
